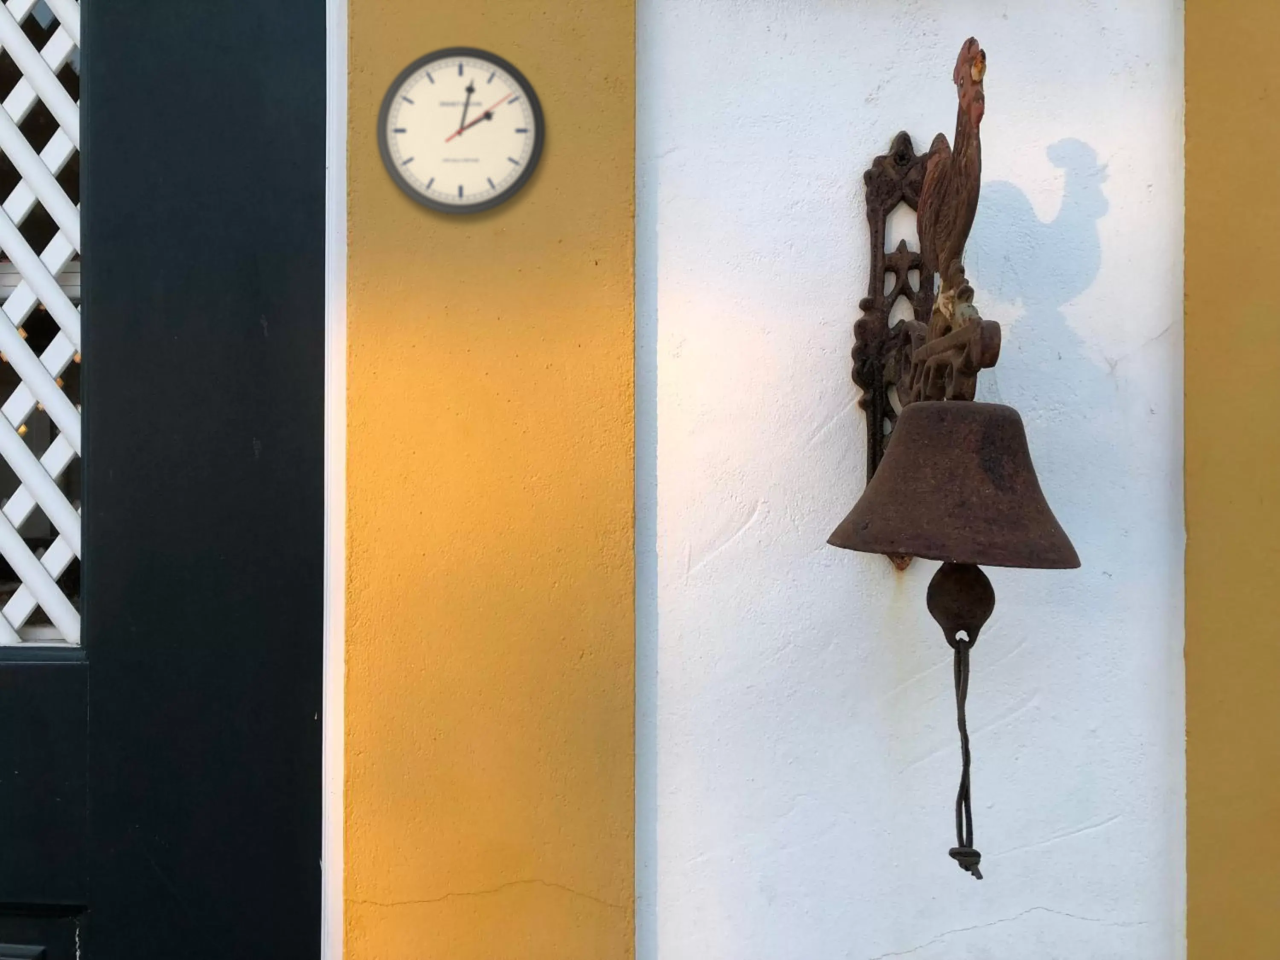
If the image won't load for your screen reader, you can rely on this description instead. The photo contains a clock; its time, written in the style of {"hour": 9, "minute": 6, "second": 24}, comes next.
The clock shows {"hour": 2, "minute": 2, "second": 9}
